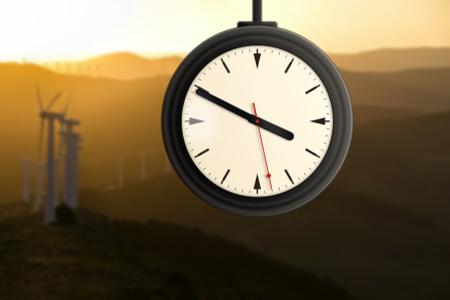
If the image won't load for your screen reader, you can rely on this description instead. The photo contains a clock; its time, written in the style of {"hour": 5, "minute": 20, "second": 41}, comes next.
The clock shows {"hour": 3, "minute": 49, "second": 28}
